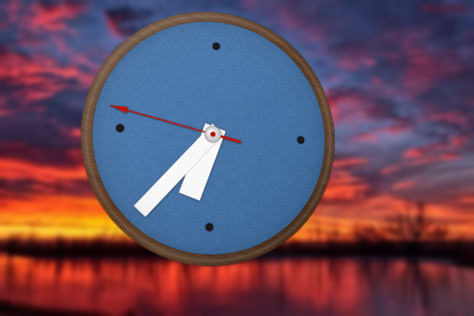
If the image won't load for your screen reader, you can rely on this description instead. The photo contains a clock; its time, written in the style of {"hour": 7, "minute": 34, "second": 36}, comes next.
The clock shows {"hour": 6, "minute": 36, "second": 47}
